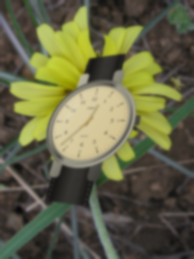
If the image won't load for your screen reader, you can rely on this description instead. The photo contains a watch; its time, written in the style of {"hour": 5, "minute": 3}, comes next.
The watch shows {"hour": 12, "minute": 37}
